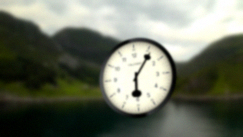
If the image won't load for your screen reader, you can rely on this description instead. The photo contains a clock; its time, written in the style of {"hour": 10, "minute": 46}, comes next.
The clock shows {"hour": 6, "minute": 6}
